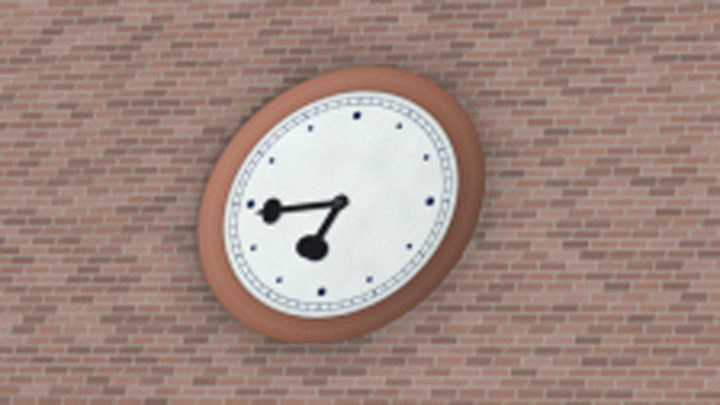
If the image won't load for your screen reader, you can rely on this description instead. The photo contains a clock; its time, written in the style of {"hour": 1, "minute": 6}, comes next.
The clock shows {"hour": 6, "minute": 44}
